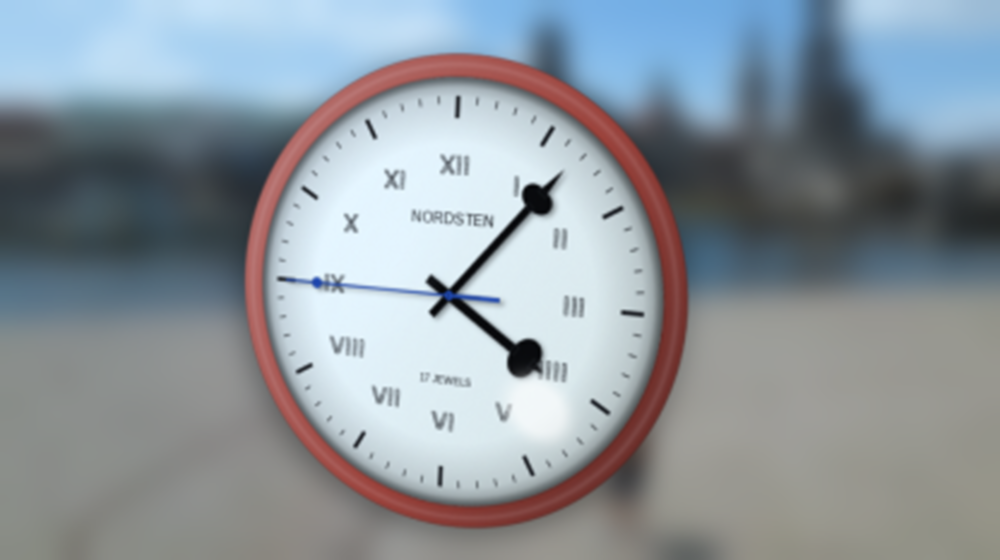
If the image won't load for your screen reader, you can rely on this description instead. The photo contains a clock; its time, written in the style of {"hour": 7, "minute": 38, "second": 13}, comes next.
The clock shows {"hour": 4, "minute": 6, "second": 45}
